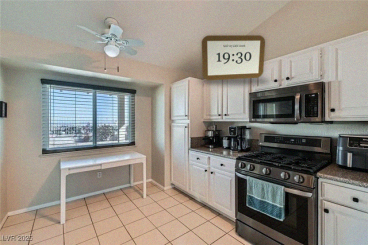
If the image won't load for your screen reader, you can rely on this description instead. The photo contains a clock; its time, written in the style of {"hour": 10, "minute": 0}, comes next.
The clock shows {"hour": 19, "minute": 30}
